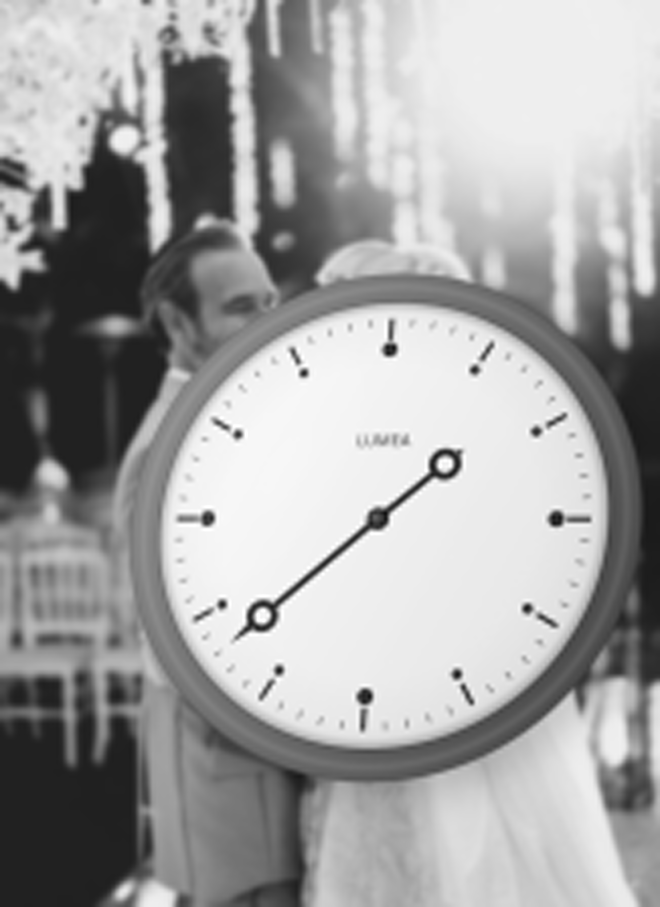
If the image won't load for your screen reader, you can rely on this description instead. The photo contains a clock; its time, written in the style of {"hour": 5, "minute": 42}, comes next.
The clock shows {"hour": 1, "minute": 38}
